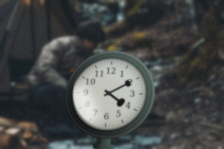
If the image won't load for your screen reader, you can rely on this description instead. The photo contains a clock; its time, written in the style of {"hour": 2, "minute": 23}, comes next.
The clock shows {"hour": 4, "minute": 10}
